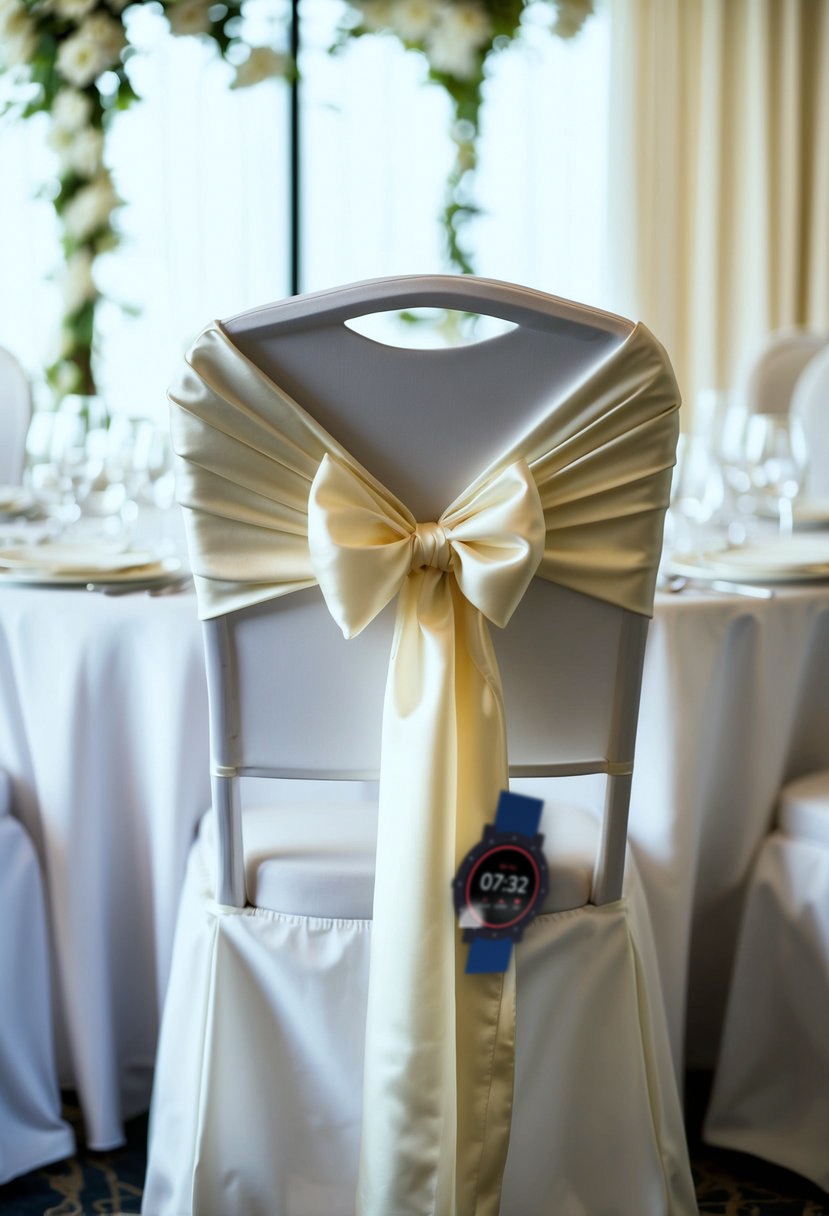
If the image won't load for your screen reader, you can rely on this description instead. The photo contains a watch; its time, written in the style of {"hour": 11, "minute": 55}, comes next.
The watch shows {"hour": 7, "minute": 32}
